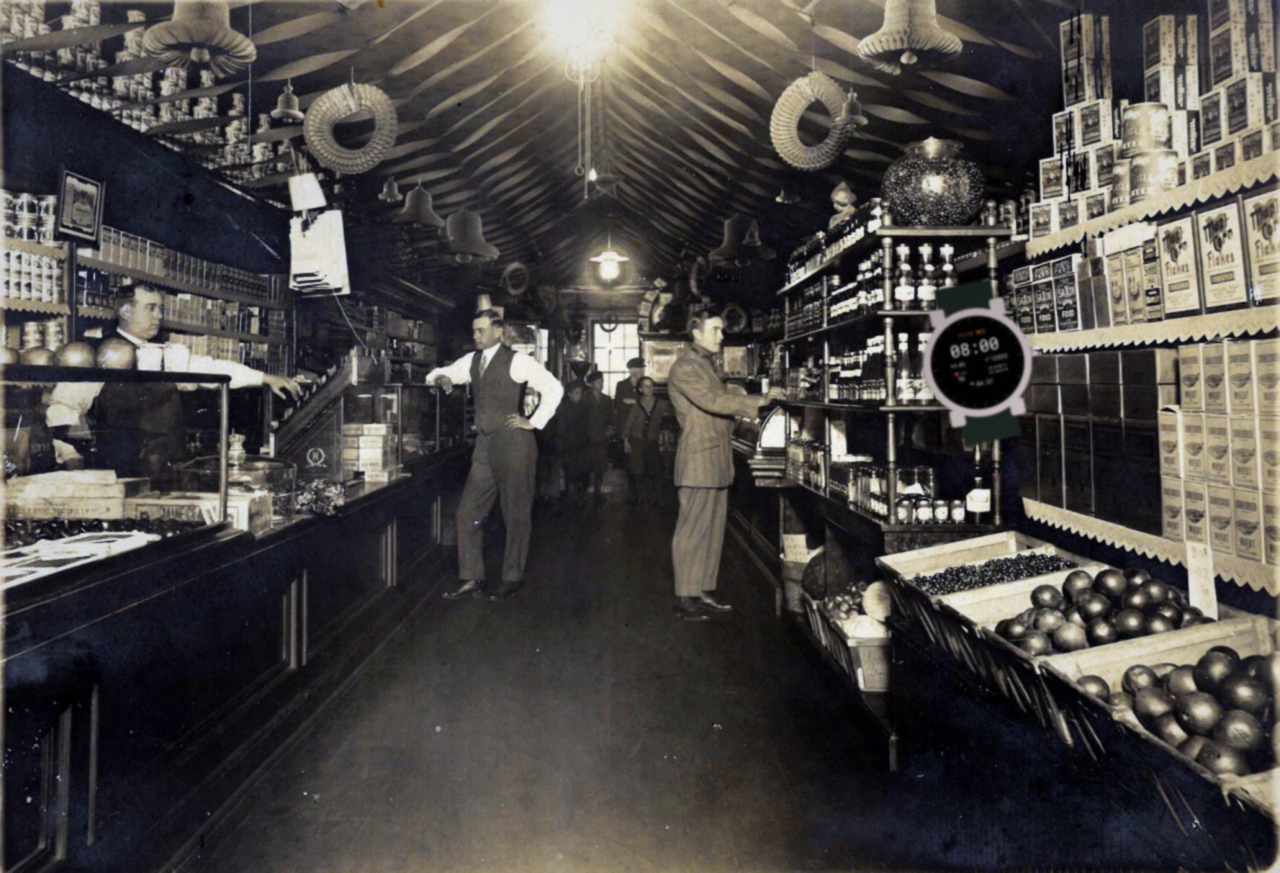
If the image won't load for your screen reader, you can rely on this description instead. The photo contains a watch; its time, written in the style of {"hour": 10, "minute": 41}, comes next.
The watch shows {"hour": 8, "minute": 0}
